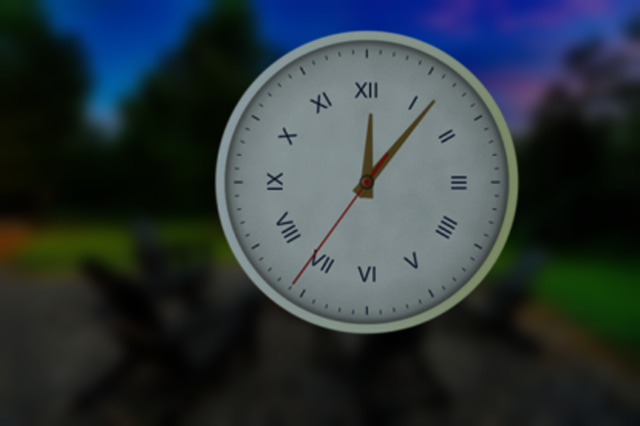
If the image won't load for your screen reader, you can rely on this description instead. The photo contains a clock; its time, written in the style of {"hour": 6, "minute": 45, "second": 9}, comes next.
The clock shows {"hour": 12, "minute": 6, "second": 36}
